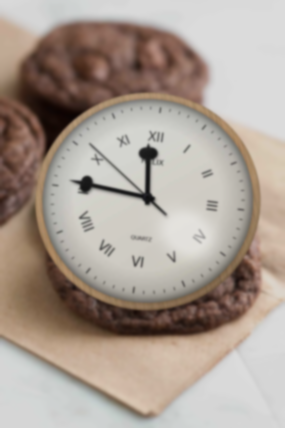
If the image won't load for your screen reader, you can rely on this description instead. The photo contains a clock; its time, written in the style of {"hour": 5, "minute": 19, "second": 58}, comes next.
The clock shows {"hour": 11, "minute": 45, "second": 51}
